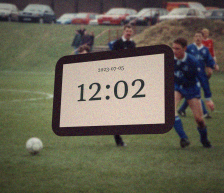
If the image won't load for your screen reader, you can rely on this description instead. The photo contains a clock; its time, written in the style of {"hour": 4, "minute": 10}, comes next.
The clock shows {"hour": 12, "minute": 2}
